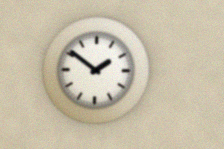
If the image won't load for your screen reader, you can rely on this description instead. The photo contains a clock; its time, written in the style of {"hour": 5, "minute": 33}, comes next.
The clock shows {"hour": 1, "minute": 51}
